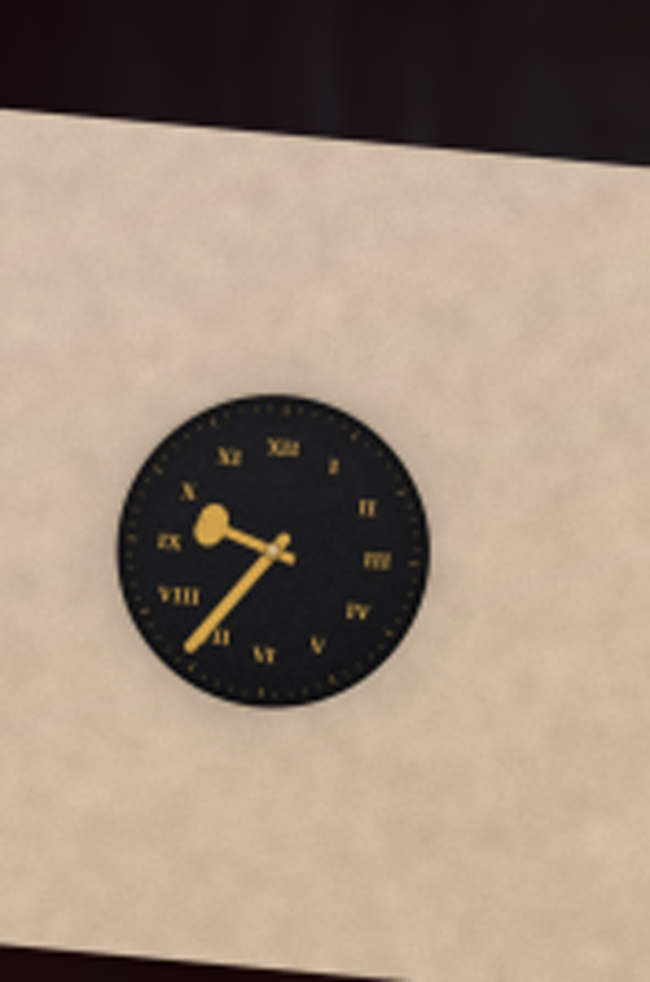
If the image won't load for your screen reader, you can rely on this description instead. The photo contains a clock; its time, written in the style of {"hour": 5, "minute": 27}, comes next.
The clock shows {"hour": 9, "minute": 36}
